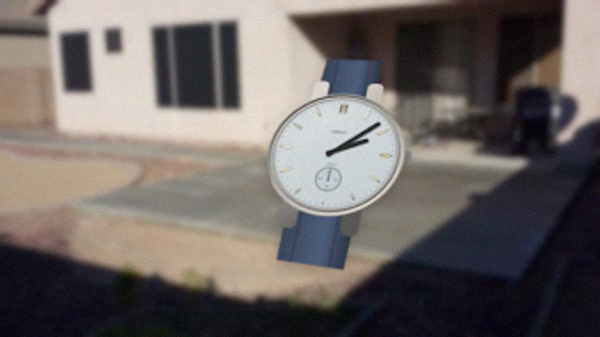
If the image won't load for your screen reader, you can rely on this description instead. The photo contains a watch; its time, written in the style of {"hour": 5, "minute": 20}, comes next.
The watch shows {"hour": 2, "minute": 8}
